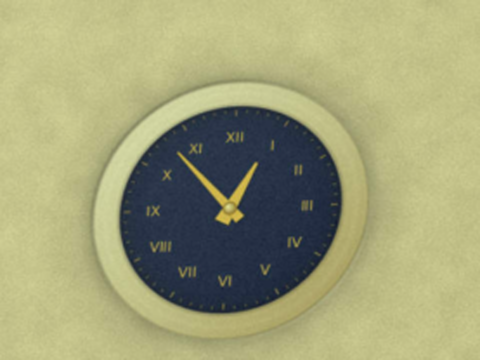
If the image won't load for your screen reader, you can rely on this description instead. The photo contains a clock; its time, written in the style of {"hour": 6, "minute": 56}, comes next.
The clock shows {"hour": 12, "minute": 53}
